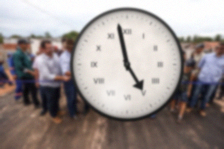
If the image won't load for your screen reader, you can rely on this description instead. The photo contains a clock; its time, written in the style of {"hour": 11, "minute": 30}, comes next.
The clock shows {"hour": 4, "minute": 58}
